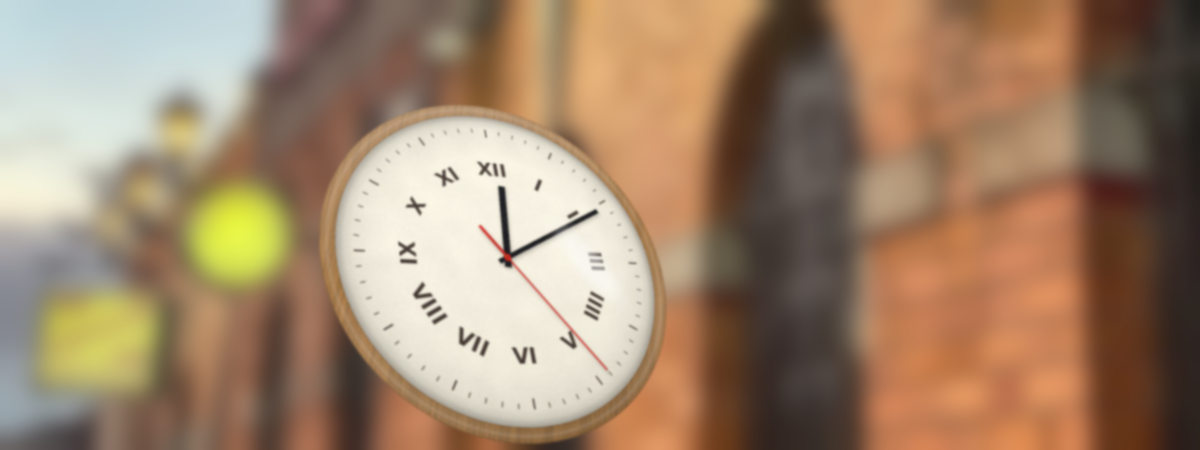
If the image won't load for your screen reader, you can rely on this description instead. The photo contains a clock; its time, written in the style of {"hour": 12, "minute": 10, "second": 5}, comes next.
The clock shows {"hour": 12, "minute": 10, "second": 24}
